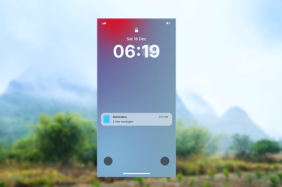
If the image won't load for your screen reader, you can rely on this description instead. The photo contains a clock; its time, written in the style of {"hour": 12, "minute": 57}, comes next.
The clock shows {"hour": 6, "minute": 19}
